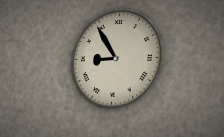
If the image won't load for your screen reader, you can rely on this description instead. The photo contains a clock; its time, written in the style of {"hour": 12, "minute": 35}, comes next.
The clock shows {"hour": 8, "minute": 54}
